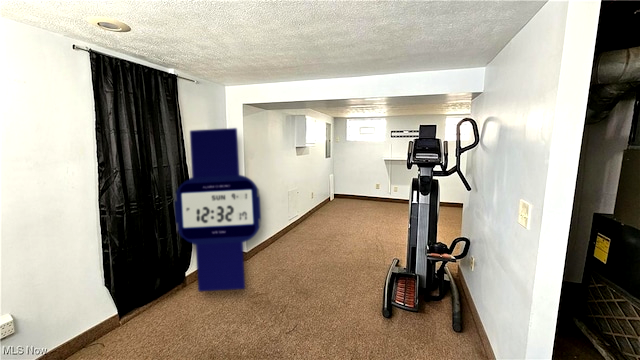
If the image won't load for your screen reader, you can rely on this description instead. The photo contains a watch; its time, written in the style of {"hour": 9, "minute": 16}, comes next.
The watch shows {"hour": 12, "minute": 32}
